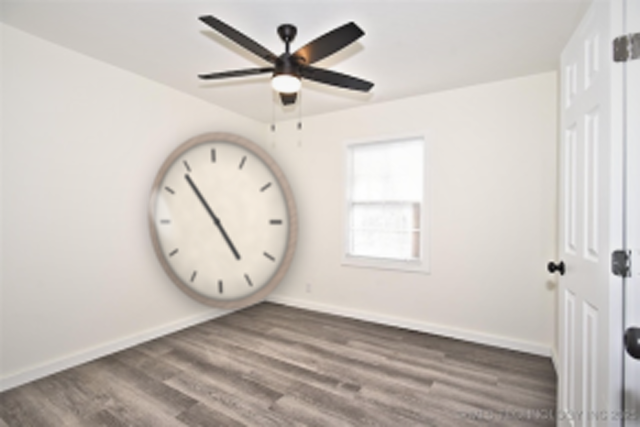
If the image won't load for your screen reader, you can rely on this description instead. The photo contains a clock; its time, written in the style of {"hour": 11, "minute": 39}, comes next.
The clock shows {"hour": 4, "minute": 54}
